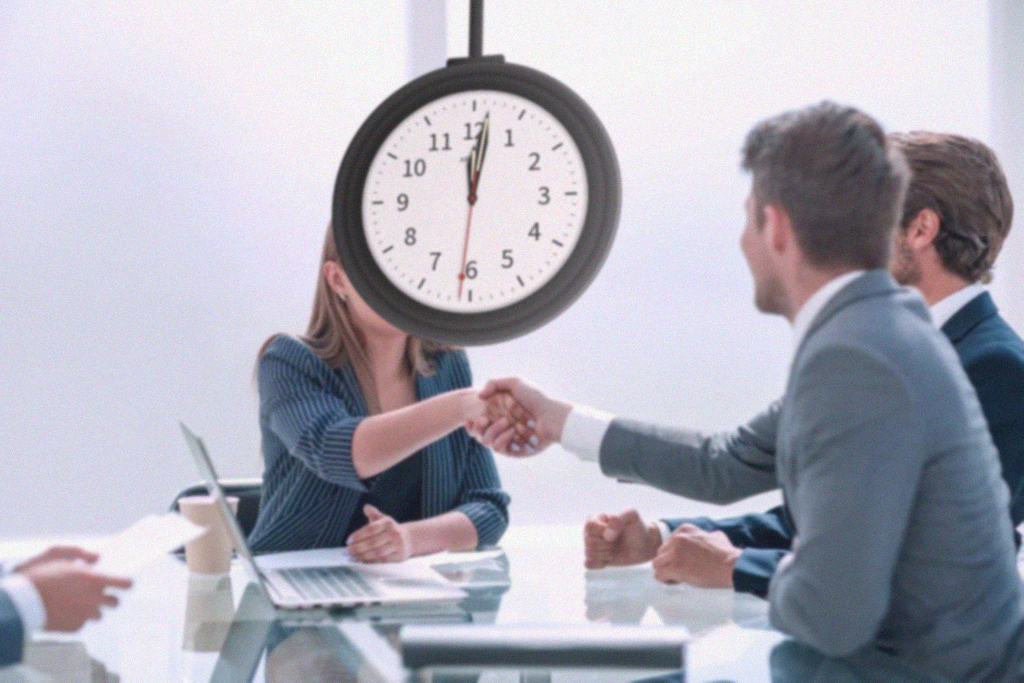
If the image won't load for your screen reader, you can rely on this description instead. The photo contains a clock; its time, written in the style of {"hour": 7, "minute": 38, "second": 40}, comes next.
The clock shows {"hour": 12, "minute": 1, "second": 31}
